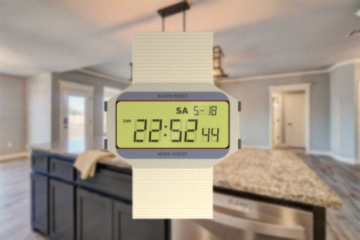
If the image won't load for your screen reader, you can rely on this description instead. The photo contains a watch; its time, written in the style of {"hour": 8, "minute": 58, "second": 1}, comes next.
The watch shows {"hour": 22, "minute": 52, "second": 44}
